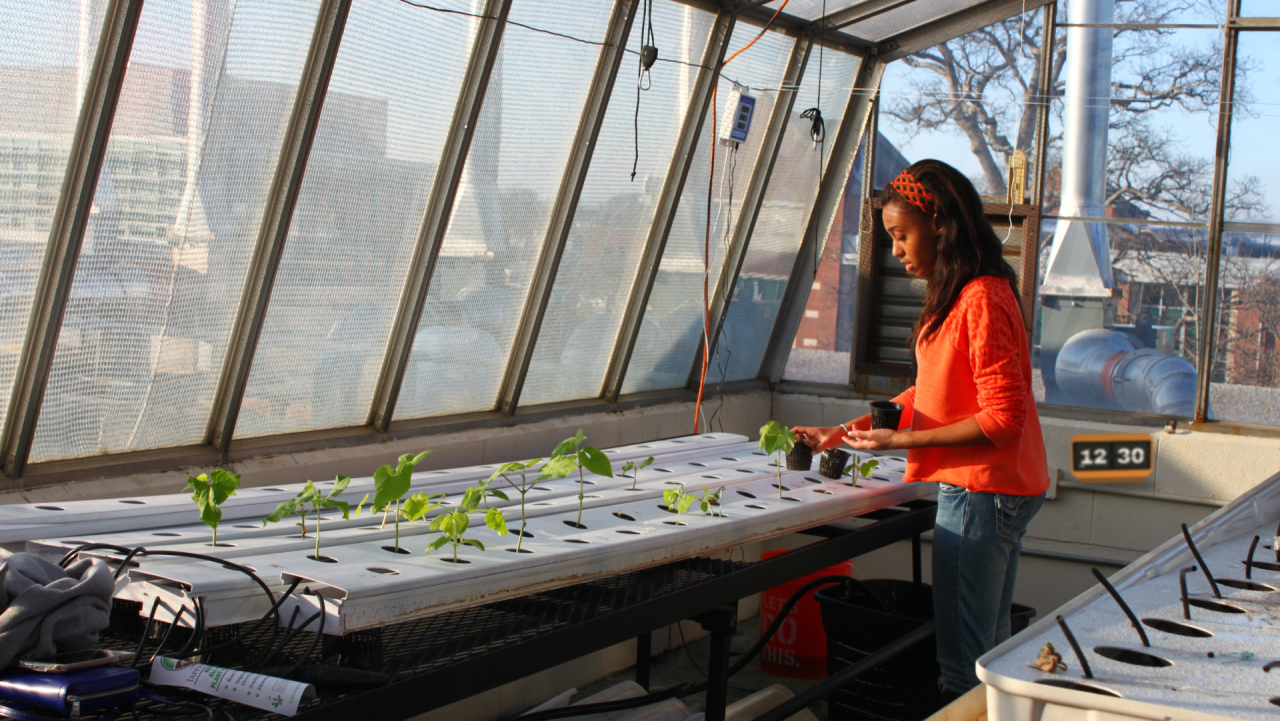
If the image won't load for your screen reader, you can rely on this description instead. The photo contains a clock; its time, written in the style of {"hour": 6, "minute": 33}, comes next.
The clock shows {"hour": 12, "minute": 30}
